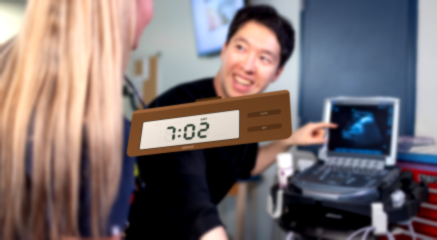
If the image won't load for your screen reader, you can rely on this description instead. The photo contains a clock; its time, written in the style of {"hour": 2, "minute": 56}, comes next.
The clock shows {"hour": 7, "minute": 2}
